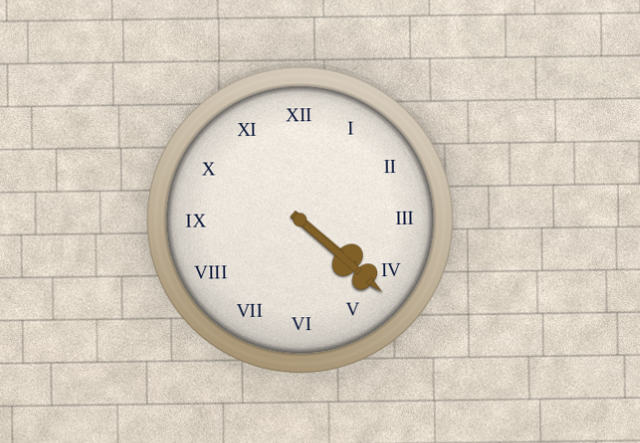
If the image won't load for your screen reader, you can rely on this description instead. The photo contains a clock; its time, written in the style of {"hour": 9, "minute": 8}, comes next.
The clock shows {"hour": 4, "minute": 22}
